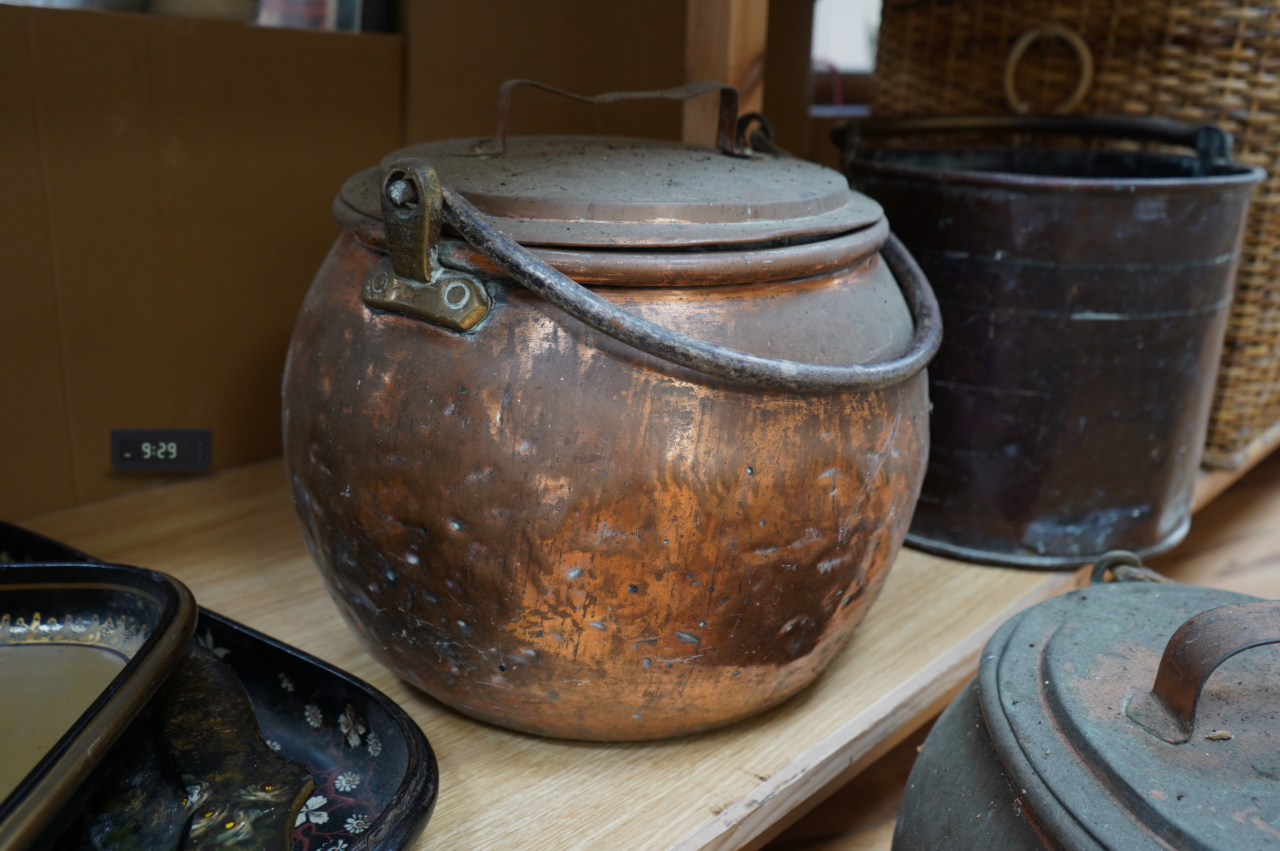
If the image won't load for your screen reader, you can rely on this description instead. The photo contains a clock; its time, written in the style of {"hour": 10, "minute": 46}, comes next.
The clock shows {"hour": 9, "minute": 29}
